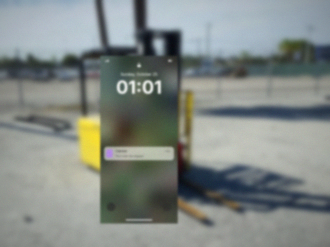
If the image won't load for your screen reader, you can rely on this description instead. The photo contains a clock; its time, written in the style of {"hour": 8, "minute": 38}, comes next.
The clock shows {"hour": 1, "minute": 1}
